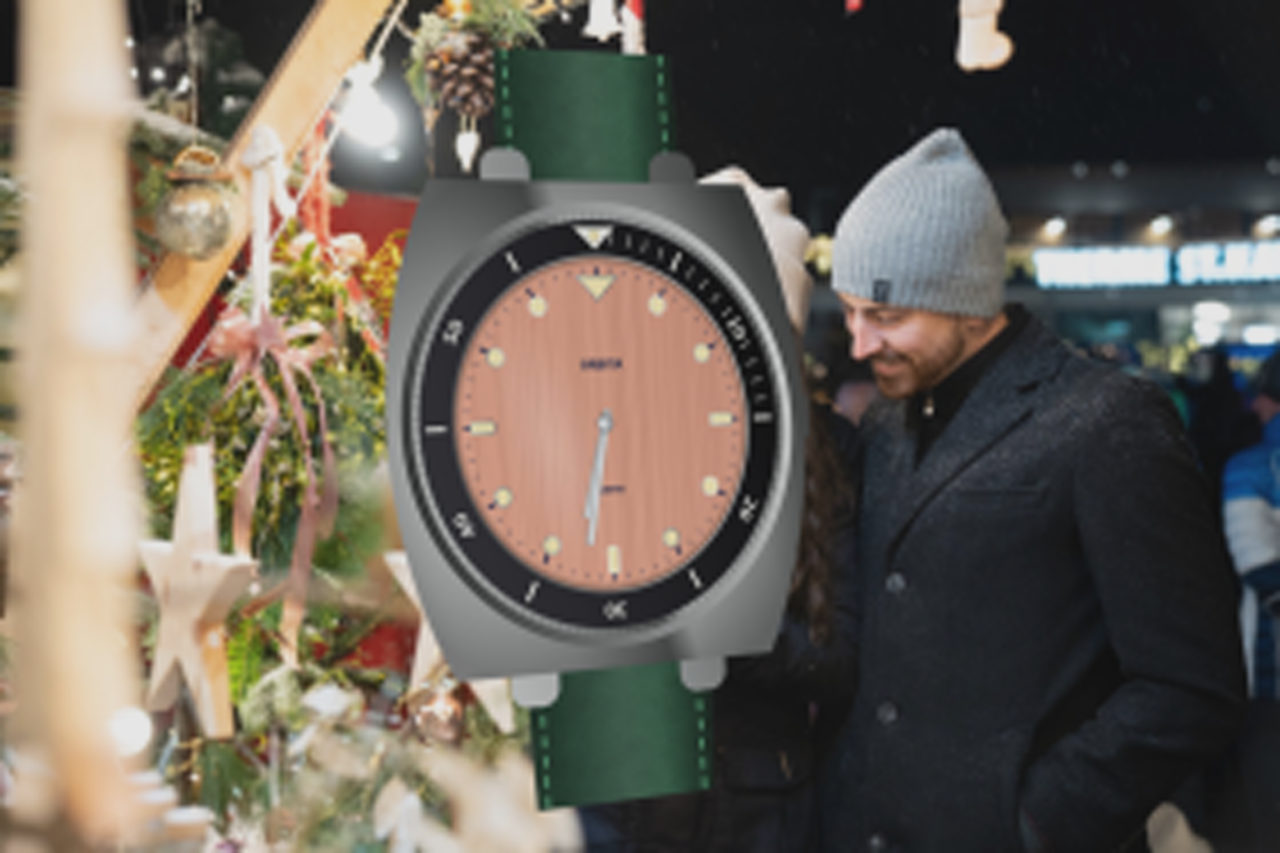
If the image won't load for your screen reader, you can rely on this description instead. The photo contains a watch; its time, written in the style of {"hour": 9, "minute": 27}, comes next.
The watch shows {"hour": 6, "minute": 32}
